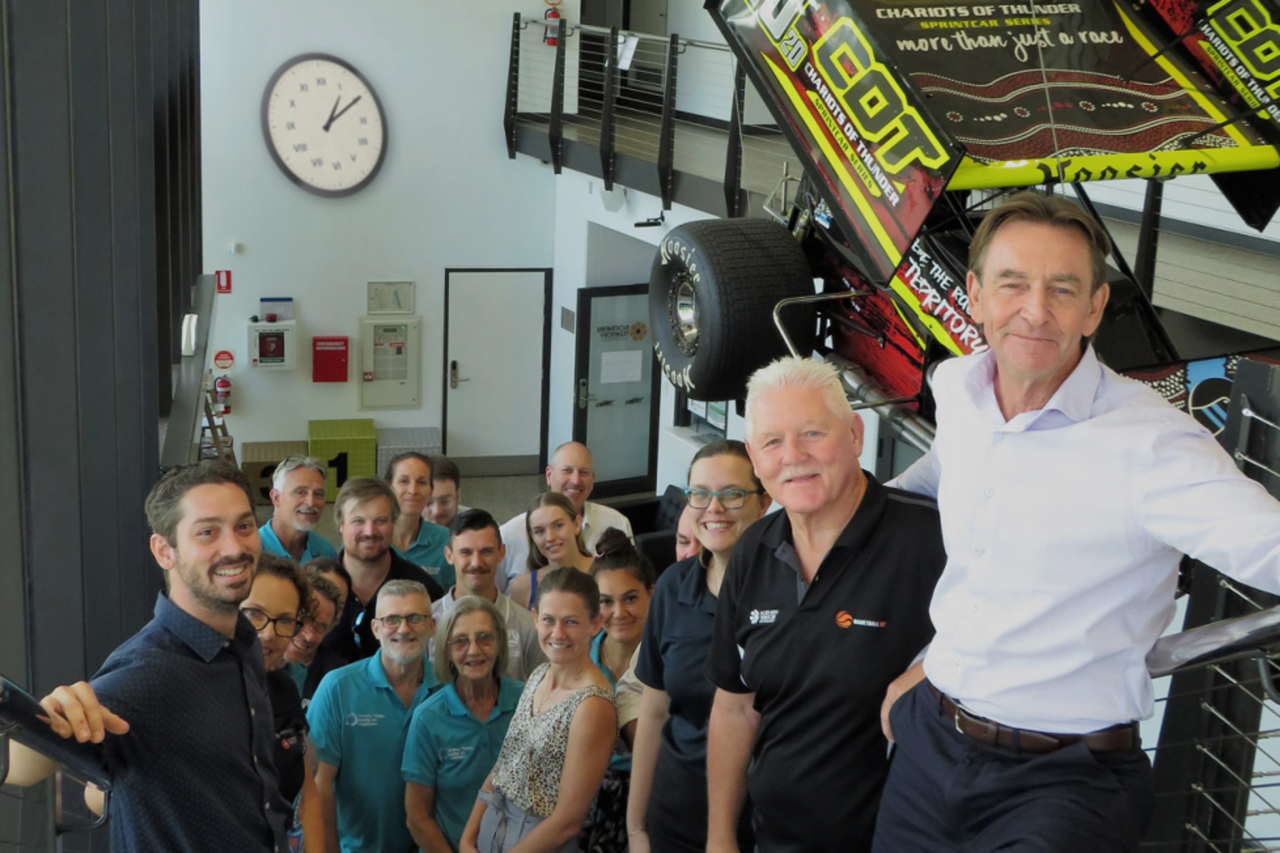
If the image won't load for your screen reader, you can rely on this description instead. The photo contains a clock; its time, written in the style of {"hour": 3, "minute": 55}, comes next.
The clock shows {"hour": 1, "minute": 10}
